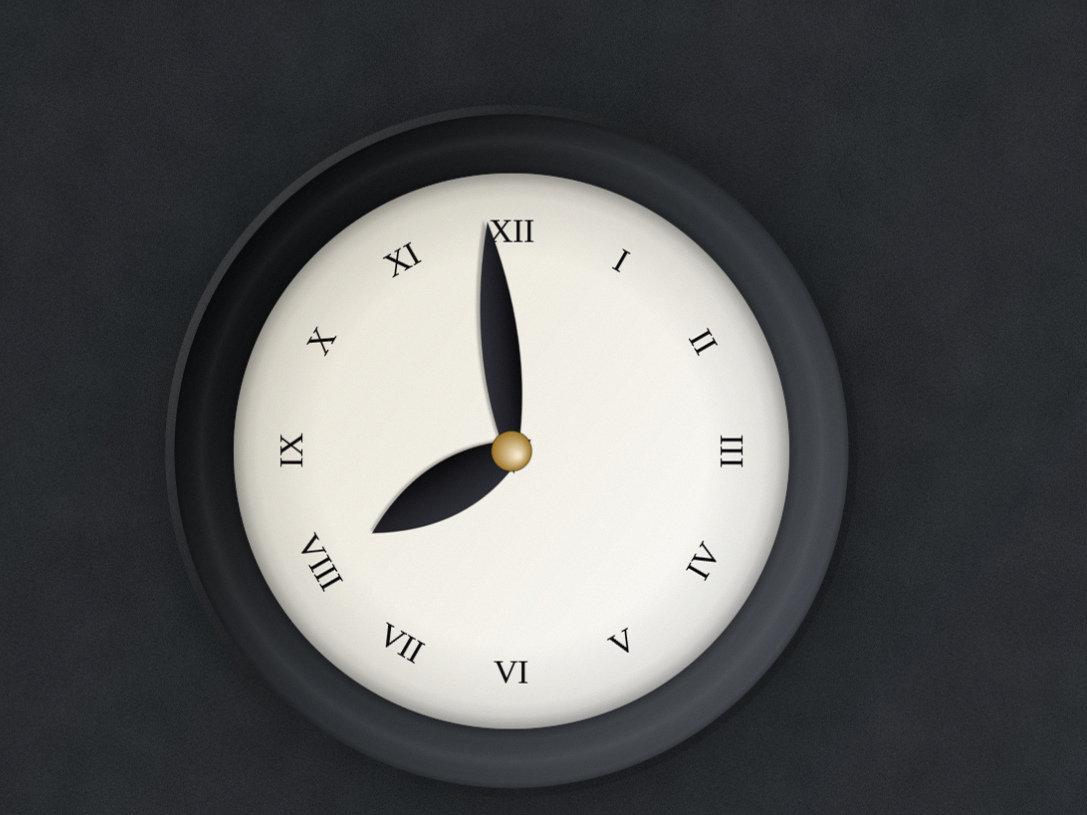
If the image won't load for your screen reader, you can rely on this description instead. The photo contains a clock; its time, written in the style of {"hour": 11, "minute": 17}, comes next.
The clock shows {"hour": 7, "minute": 59}
